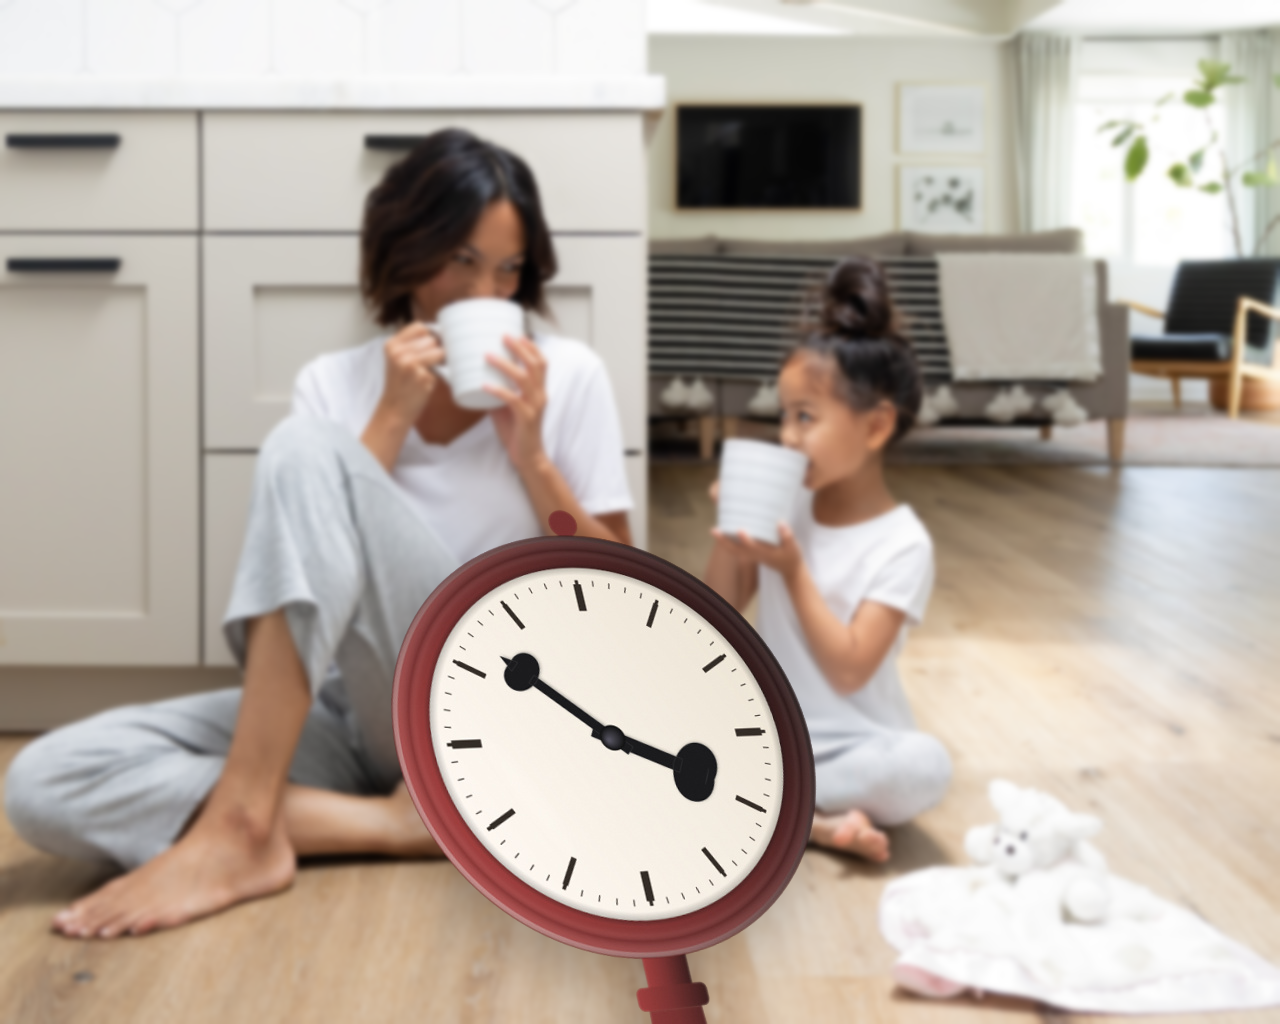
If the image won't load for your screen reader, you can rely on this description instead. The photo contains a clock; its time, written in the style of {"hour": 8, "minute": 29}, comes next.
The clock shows {"hour": 3, "minute": 52}
